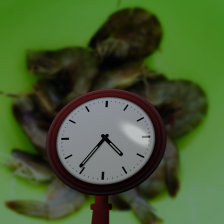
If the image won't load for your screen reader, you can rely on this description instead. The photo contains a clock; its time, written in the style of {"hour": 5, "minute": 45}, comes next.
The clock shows {"hour": 4, "minute": 36}
